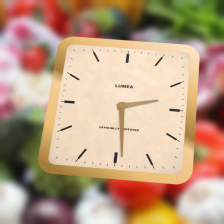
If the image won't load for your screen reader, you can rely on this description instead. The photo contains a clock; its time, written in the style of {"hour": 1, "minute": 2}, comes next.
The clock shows {"hour": 2, "minute": 29}
